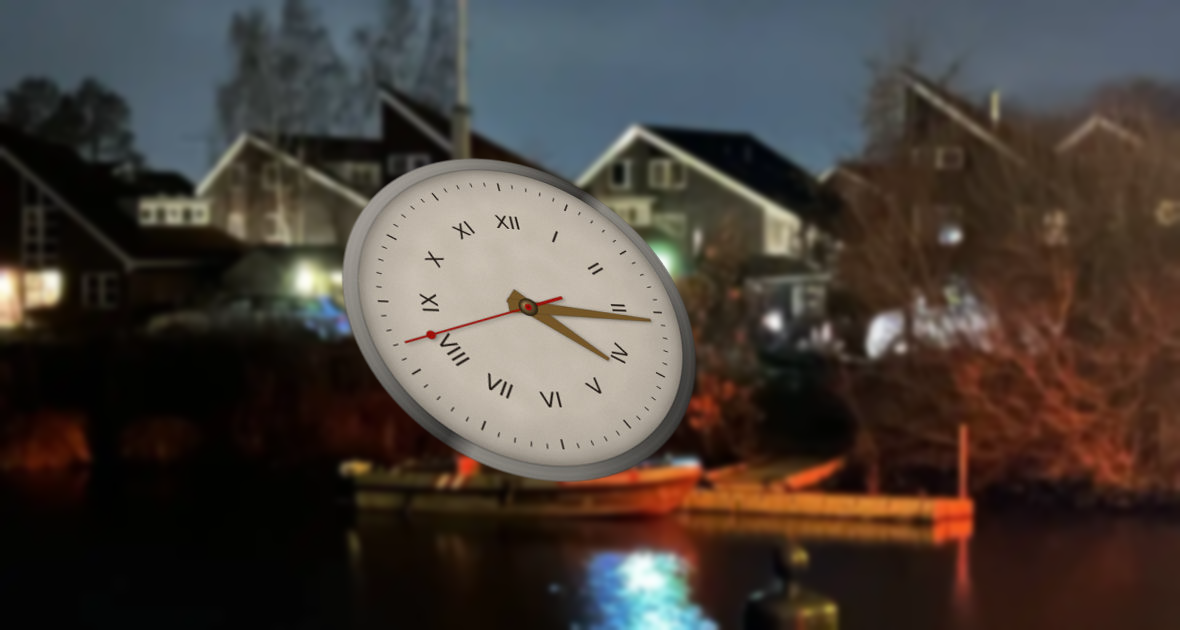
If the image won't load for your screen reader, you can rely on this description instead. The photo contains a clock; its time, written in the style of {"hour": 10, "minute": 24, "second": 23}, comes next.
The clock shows {"hour": 4, "minute": 15, "second": 42}
